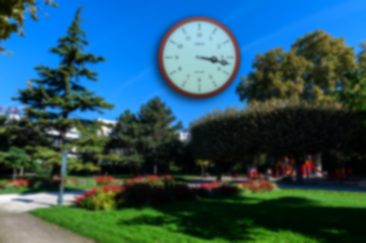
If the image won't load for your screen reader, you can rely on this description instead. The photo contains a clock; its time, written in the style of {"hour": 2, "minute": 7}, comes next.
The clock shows {"hour": 3, "minute": 17}
